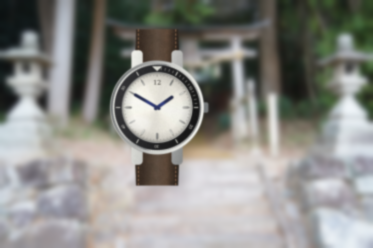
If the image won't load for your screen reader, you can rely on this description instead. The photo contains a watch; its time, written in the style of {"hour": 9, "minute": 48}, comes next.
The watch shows {"hour": 1, "minute": 50}
